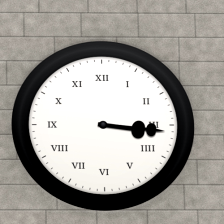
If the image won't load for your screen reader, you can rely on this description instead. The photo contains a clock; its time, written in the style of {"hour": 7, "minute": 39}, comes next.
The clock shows {"hour": 3, "minute": 16}
